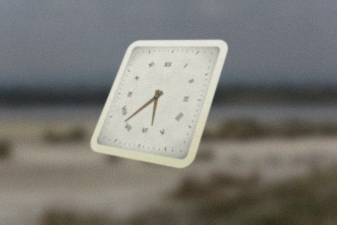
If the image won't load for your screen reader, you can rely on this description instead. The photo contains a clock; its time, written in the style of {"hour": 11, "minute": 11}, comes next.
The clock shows {"hour": 5, "minute": 37}
